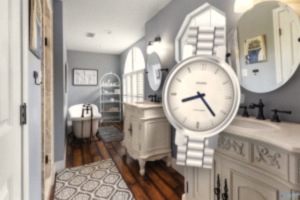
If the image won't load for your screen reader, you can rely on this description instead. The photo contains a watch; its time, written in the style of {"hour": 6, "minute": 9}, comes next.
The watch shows {"hour": 8, "minute": 23}
